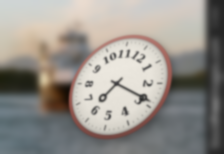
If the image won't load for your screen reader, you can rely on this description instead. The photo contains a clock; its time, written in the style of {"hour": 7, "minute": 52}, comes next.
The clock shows {"hour": 6, "minute": 14}
